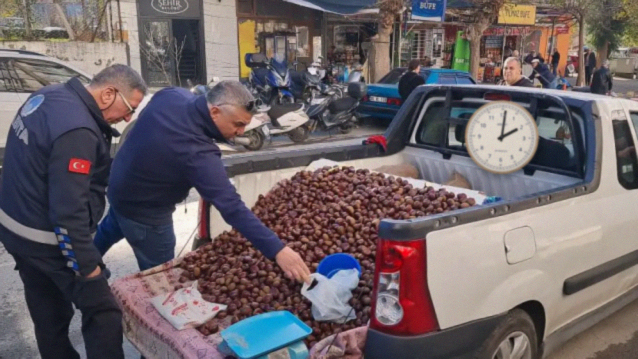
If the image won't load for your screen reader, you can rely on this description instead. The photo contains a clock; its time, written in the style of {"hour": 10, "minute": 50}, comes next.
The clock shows {"hour": 2, "minute": 1}
